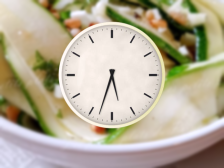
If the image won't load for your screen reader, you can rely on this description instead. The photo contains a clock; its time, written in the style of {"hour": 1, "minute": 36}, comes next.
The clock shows {"hour": 5, "minute": 33}
